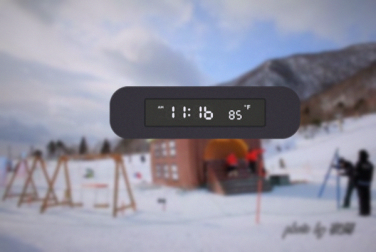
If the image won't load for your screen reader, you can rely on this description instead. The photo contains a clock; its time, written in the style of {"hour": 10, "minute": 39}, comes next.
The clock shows {"hour": 11, "minute": 16}
